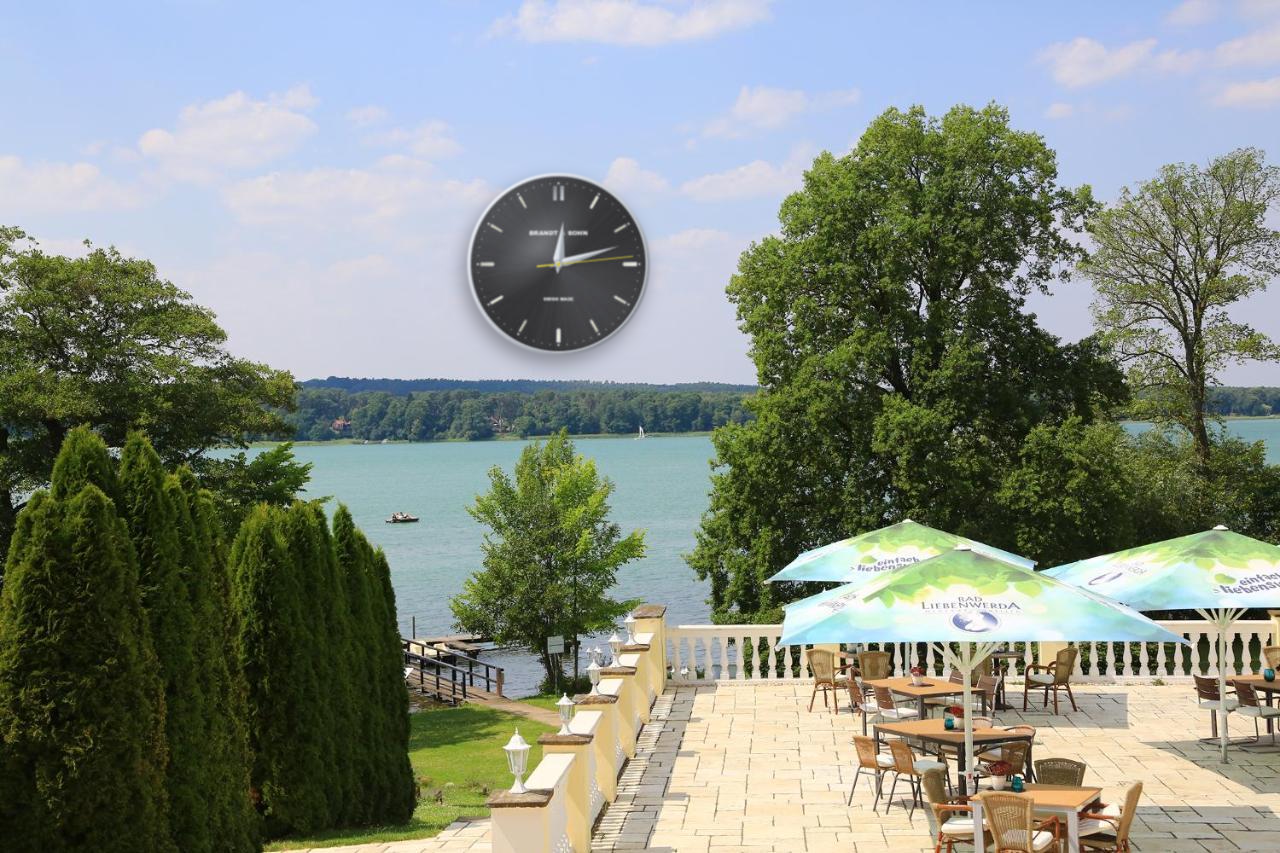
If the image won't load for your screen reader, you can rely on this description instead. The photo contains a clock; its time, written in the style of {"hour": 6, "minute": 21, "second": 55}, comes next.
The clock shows {"hour": 12, "minute": 12, "second": 14}
